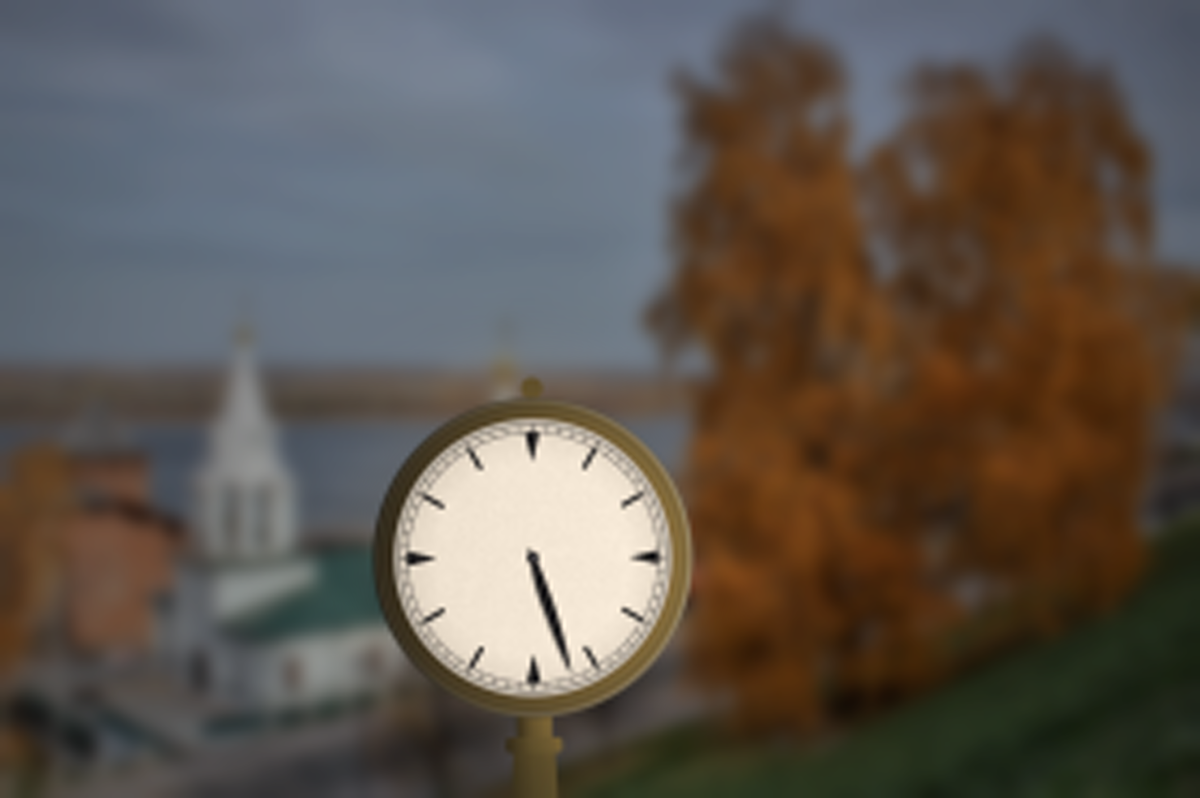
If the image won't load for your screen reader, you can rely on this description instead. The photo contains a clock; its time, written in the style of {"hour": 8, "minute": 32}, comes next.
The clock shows {"hour": 5, "minute": 27}
